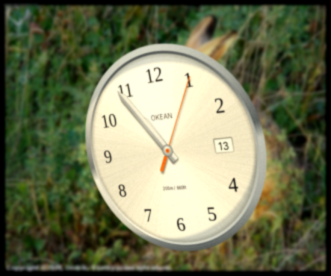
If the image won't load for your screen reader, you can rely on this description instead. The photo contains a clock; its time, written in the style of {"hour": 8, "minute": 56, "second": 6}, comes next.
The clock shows {"hour": 10, "minute": 54, "second": 5}
